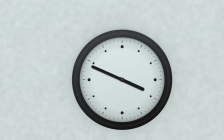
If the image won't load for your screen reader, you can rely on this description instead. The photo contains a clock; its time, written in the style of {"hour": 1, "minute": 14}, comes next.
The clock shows {"hour": 3, "minute": 49}
